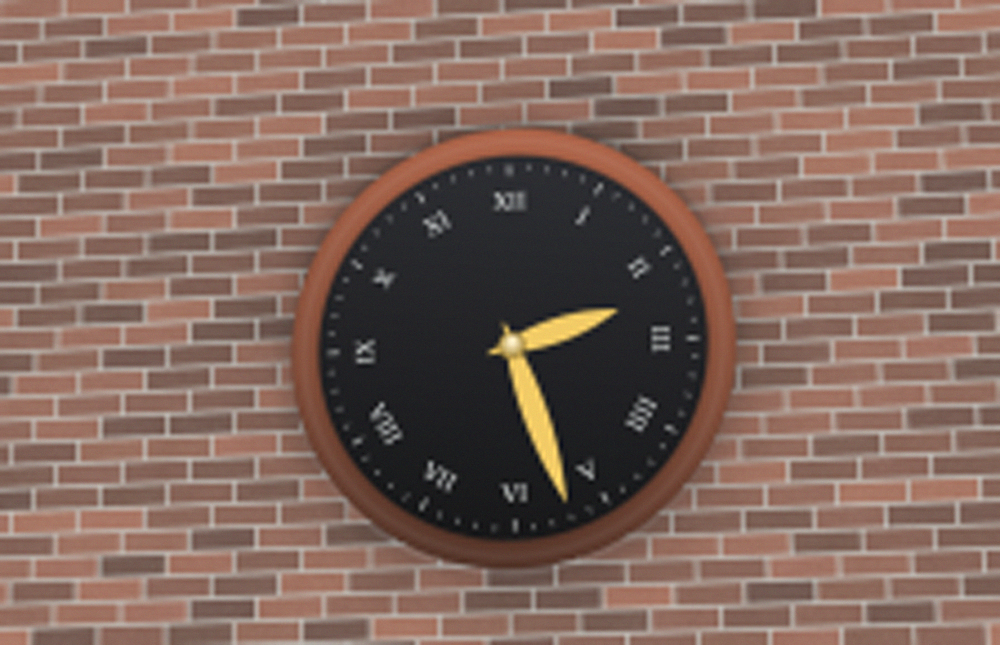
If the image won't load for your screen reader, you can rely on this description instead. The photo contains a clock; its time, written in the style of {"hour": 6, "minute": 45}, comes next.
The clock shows {"hour": 2, "minute": 27}
